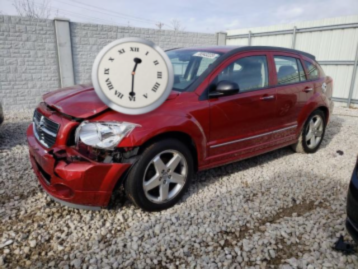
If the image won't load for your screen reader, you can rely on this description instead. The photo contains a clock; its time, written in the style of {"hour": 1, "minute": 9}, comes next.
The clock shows {"hour": 12, "minute": 30}
